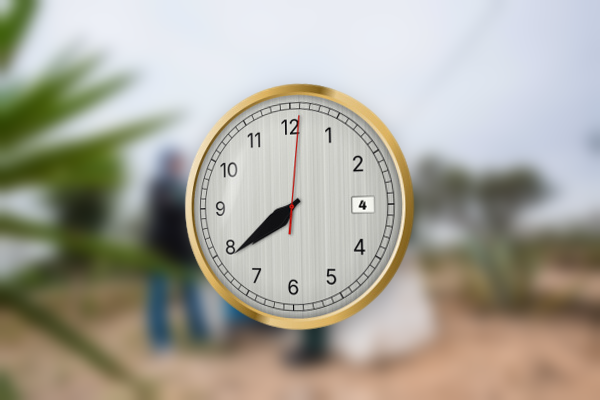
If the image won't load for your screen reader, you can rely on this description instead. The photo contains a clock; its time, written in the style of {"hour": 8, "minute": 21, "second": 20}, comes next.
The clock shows {"hour": 7, "minute": 39, "second": 1}
